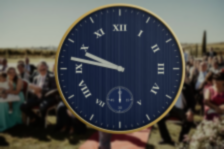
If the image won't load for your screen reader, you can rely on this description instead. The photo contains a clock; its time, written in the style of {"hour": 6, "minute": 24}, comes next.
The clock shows {"hour": 9, "minute": 47}
